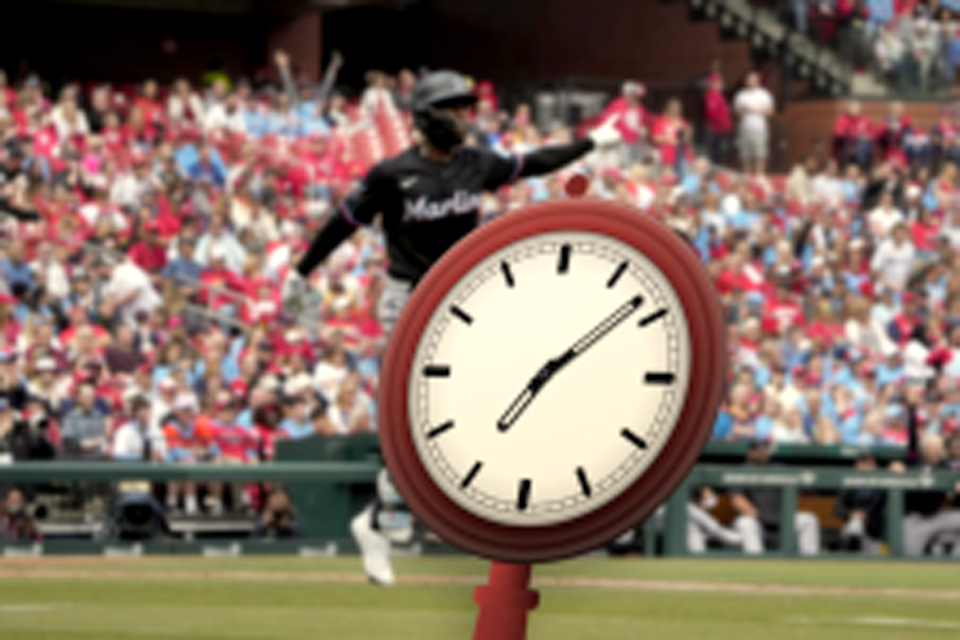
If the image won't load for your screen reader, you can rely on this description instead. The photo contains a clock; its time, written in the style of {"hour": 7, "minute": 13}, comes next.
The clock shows {"hour": 7, "minute": 8}
